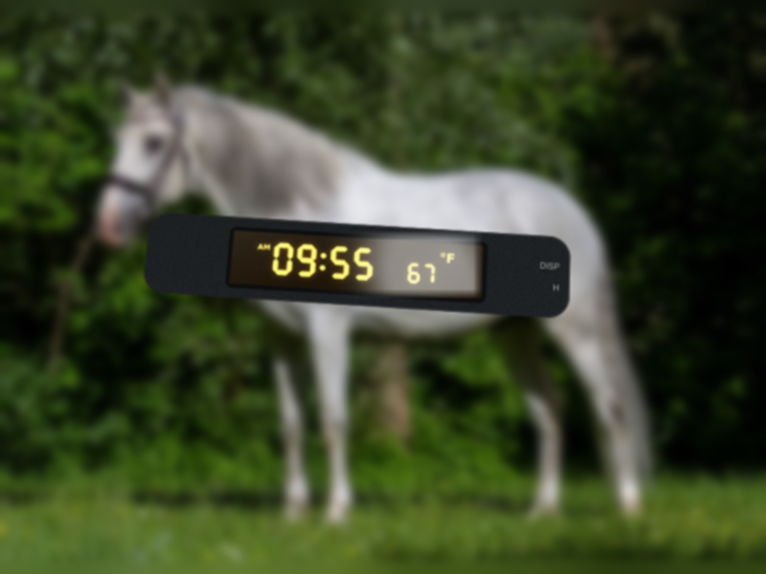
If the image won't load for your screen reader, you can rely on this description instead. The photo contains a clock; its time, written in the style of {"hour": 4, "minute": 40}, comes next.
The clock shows {"hour": 9, "minute": 55}
